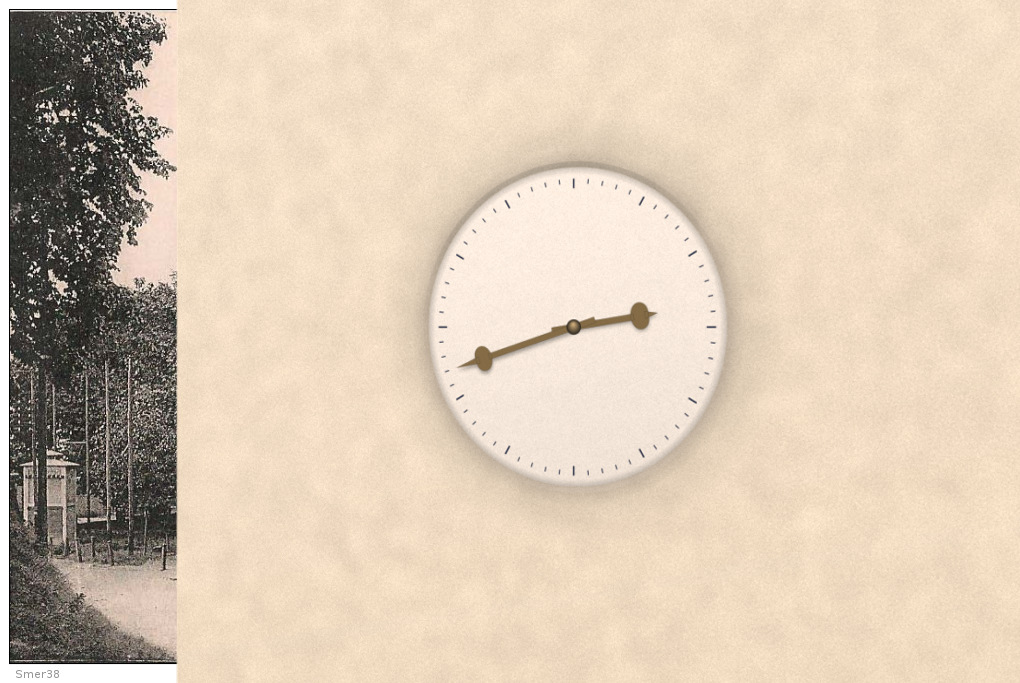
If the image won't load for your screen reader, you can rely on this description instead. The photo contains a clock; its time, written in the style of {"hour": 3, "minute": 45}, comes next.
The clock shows {"hour": 2, "minute": 42}
